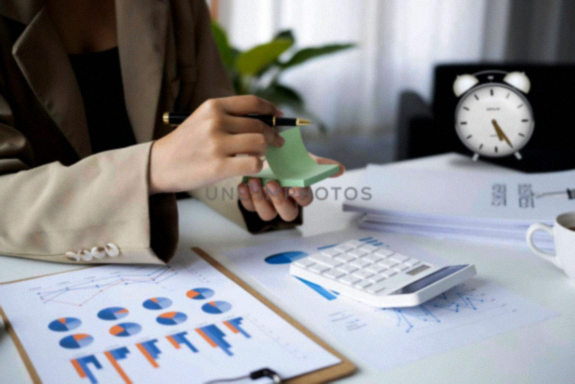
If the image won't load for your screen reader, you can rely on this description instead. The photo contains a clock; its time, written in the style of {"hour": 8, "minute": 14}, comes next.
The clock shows {"hour": 5, "minute": 25}
